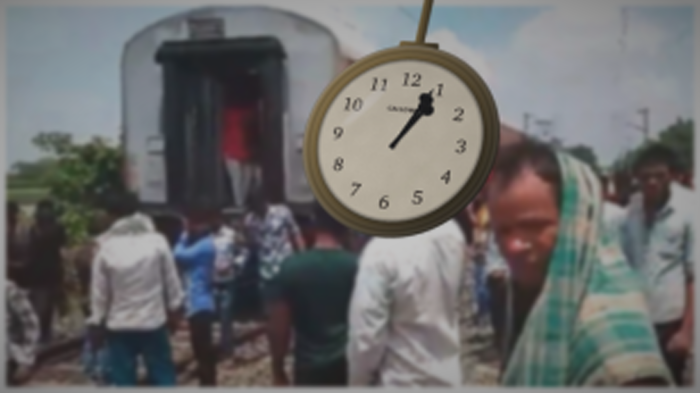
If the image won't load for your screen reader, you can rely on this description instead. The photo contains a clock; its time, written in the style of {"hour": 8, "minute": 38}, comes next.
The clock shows {"hour": 1, "minute": 4}
